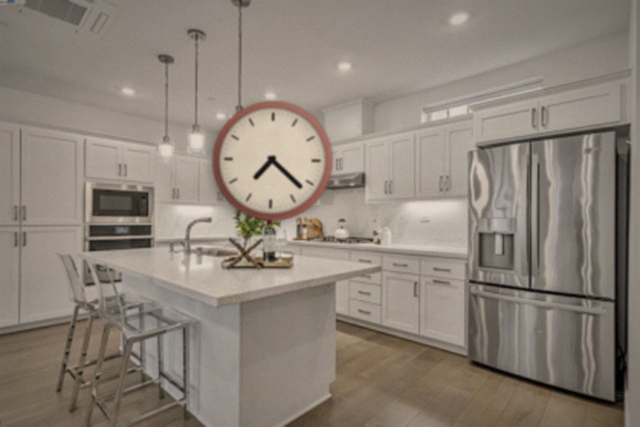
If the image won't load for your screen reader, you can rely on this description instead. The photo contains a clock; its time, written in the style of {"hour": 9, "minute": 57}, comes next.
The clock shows {"hour": 7, "minute": 22}
